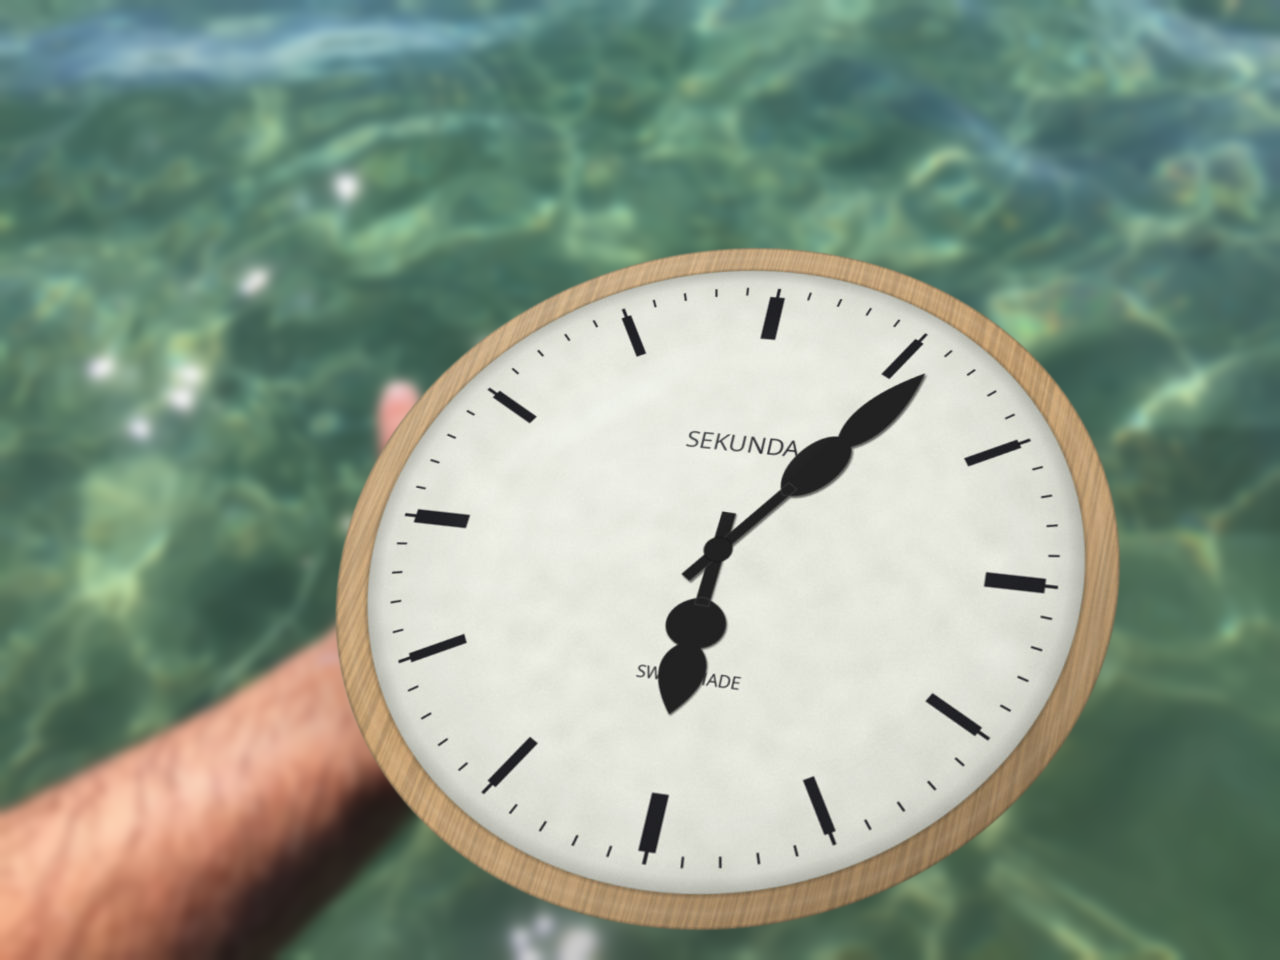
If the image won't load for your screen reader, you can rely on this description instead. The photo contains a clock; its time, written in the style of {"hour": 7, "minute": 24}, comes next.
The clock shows {"hour": 6, "minute": 6}
